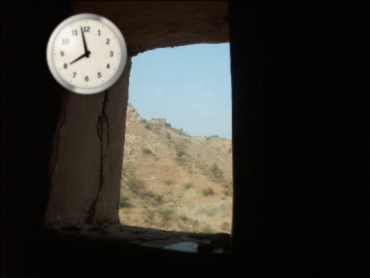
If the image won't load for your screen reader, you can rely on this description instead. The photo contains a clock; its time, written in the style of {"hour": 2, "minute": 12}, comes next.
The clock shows {"hour": 7, "minute": 58}
